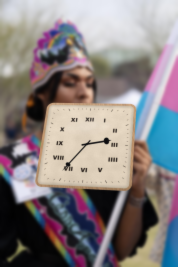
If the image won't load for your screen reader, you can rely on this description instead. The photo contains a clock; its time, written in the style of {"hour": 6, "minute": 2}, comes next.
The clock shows {"hour": 2, "minute": 36}
